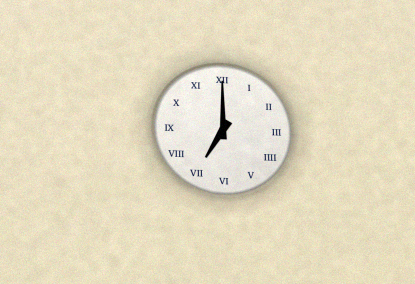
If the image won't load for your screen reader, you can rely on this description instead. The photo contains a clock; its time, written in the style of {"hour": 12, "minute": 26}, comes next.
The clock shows {"hour": 7, "minute": 0}
